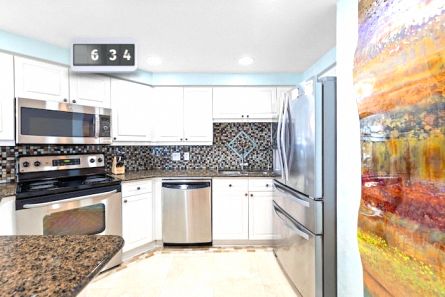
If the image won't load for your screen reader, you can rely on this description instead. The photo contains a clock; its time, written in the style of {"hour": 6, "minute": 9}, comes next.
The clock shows {"hour": 6, "minute": 34}
